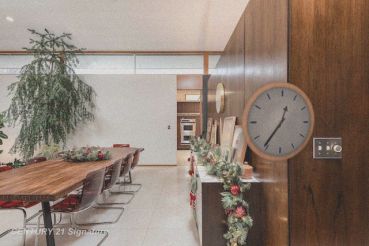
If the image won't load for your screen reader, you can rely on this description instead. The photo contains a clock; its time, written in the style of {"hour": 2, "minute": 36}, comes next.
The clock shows {"hour": 12, "minute": 36}
